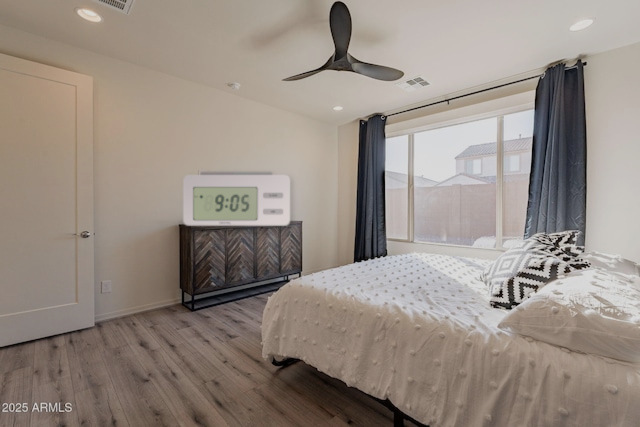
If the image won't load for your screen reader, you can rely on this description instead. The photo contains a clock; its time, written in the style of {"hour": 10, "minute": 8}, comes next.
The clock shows {"hour": 9, "minute": 5}
